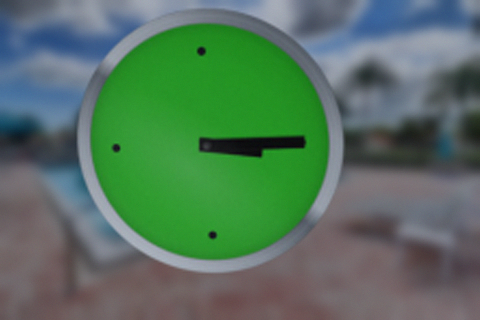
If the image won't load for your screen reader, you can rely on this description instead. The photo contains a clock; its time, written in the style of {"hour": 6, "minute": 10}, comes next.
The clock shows {"hour": 3, "minute": 15}
